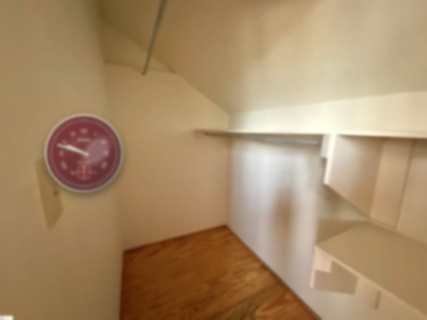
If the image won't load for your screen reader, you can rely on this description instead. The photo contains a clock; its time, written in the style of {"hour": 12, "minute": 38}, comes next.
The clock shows {"hour": 9, "minute": 48}
